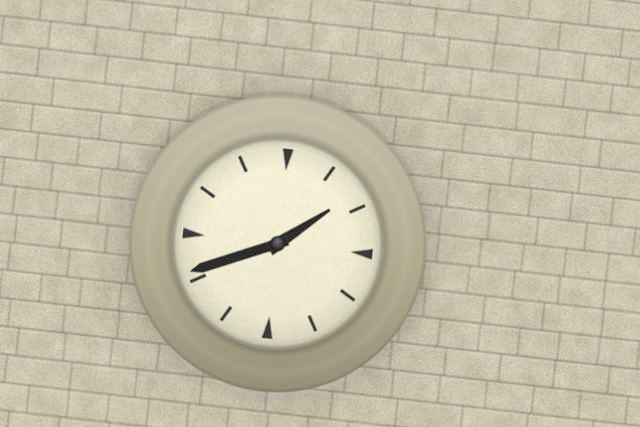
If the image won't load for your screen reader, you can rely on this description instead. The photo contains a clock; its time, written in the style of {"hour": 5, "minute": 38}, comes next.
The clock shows {"hour": 1, "minute": 41}
